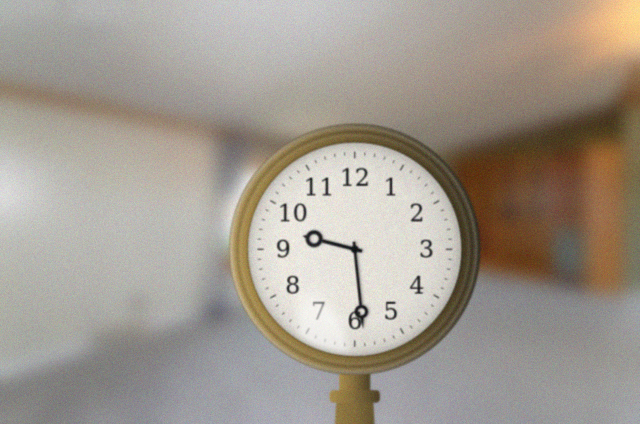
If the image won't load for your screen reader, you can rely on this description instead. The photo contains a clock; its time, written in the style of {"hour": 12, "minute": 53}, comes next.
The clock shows {"hour": 9, "minute": 29}
